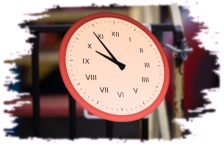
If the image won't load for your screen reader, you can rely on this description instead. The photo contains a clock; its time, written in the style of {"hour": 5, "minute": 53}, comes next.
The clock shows {"hour": 9, "minute": 54}
